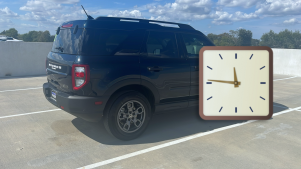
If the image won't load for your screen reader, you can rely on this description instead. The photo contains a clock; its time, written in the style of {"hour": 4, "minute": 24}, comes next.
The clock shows {"hour": 11, "minute": 46}
